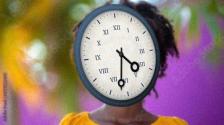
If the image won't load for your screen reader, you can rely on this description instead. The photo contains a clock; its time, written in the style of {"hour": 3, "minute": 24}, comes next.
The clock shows {"hour": 4, "minute": 32}
